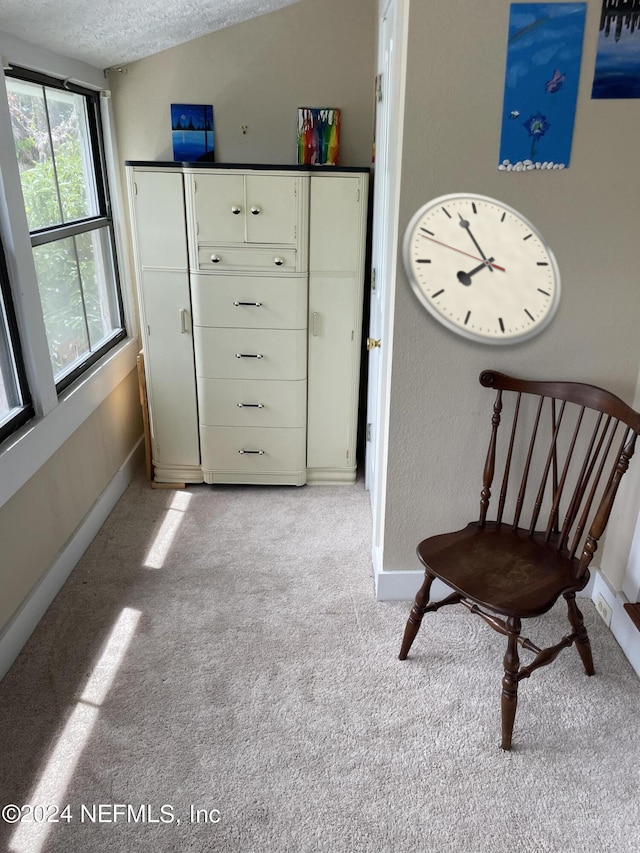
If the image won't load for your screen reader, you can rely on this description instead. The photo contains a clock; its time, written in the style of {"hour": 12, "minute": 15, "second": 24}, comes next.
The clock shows {"hour": 7, "minute": 56, "second": 49}
